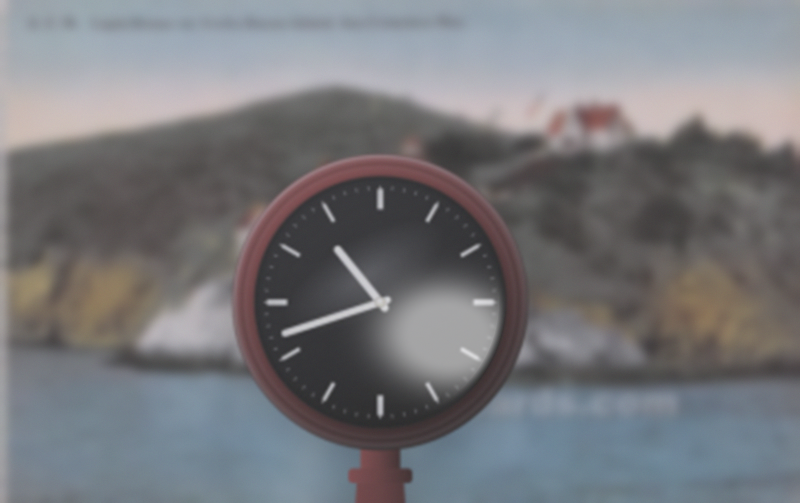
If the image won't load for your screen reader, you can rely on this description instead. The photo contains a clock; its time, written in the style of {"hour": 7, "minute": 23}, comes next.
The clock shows {"hour": 10, "minute": 42}
